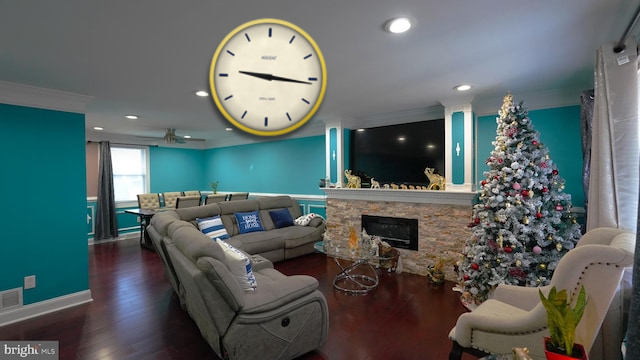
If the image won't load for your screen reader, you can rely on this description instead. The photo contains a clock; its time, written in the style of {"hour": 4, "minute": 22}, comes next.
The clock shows {"hour": 9, "minute": 16}
